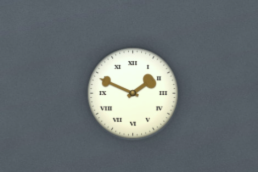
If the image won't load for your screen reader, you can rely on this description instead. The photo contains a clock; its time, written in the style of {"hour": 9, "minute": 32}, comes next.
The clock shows {"hour": 1, "minute": 49}
